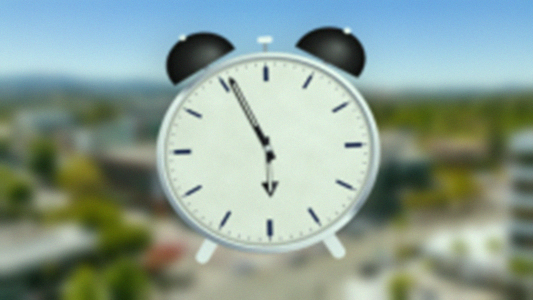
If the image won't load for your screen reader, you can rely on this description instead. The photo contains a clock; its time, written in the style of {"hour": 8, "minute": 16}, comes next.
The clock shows {"hour": 5, "minute": 56}
